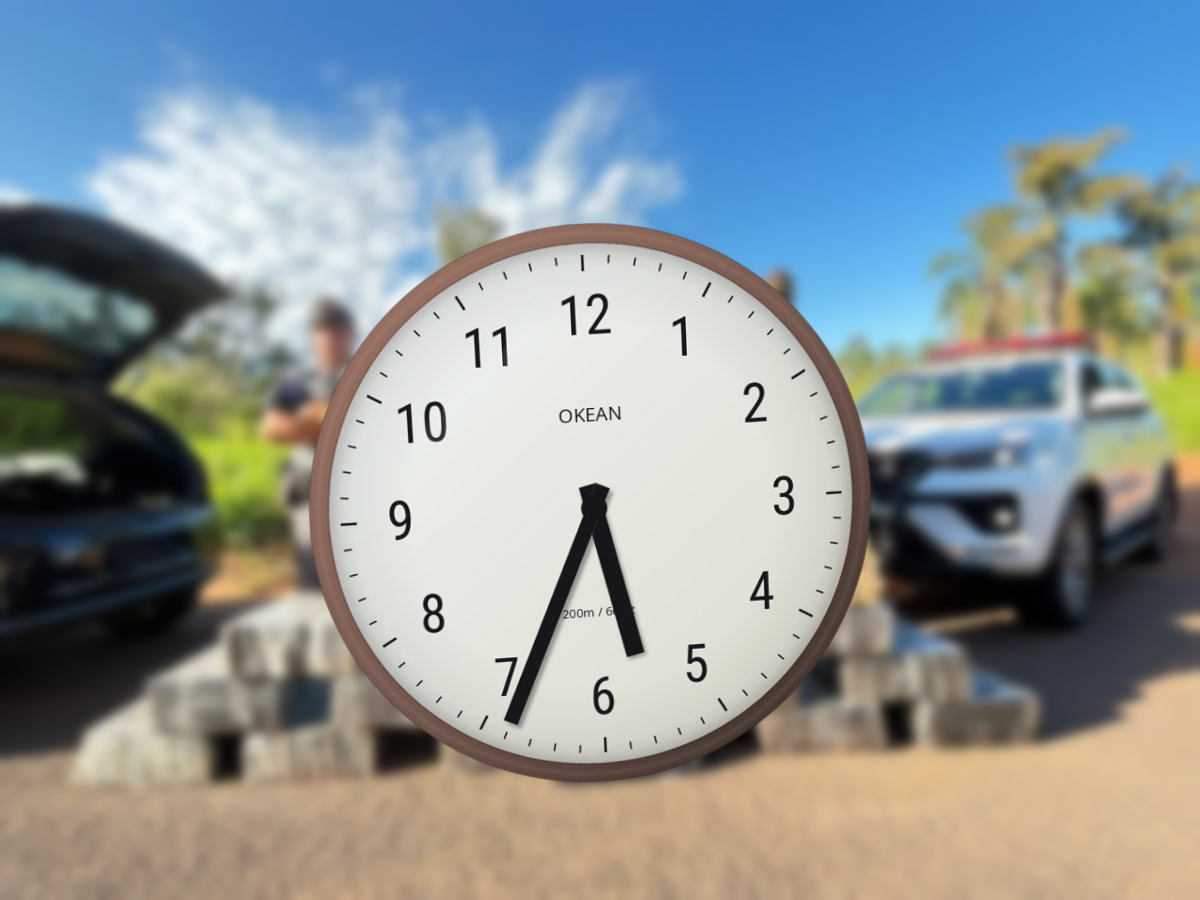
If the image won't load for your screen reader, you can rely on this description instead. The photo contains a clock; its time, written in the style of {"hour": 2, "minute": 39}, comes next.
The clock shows {"hour": 5, "minute": 34}
